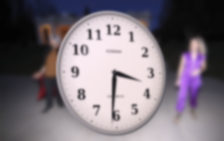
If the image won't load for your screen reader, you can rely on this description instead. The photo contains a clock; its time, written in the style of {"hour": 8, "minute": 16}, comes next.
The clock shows {"hour": 3, "minute": 31}
